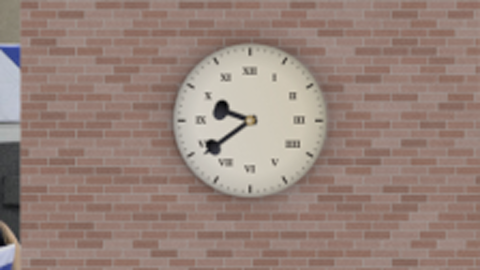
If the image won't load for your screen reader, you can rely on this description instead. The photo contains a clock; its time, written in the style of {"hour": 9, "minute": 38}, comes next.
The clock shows {"hour": 9, "minute": 39}
